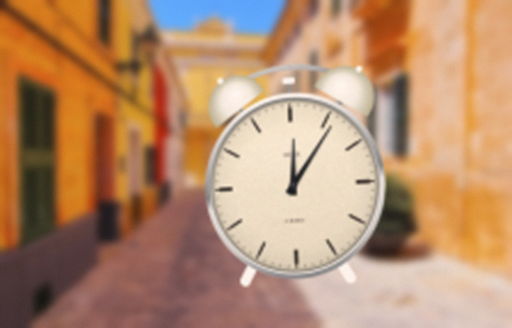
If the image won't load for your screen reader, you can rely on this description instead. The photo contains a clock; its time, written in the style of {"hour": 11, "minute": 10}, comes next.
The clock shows {"hour": 12, "minute": 6}
